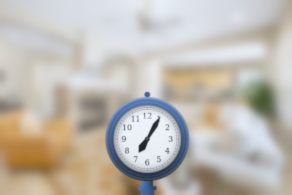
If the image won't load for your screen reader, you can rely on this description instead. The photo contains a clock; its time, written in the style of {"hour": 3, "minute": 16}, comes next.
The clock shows {"hour": 7, "minute": 5}
